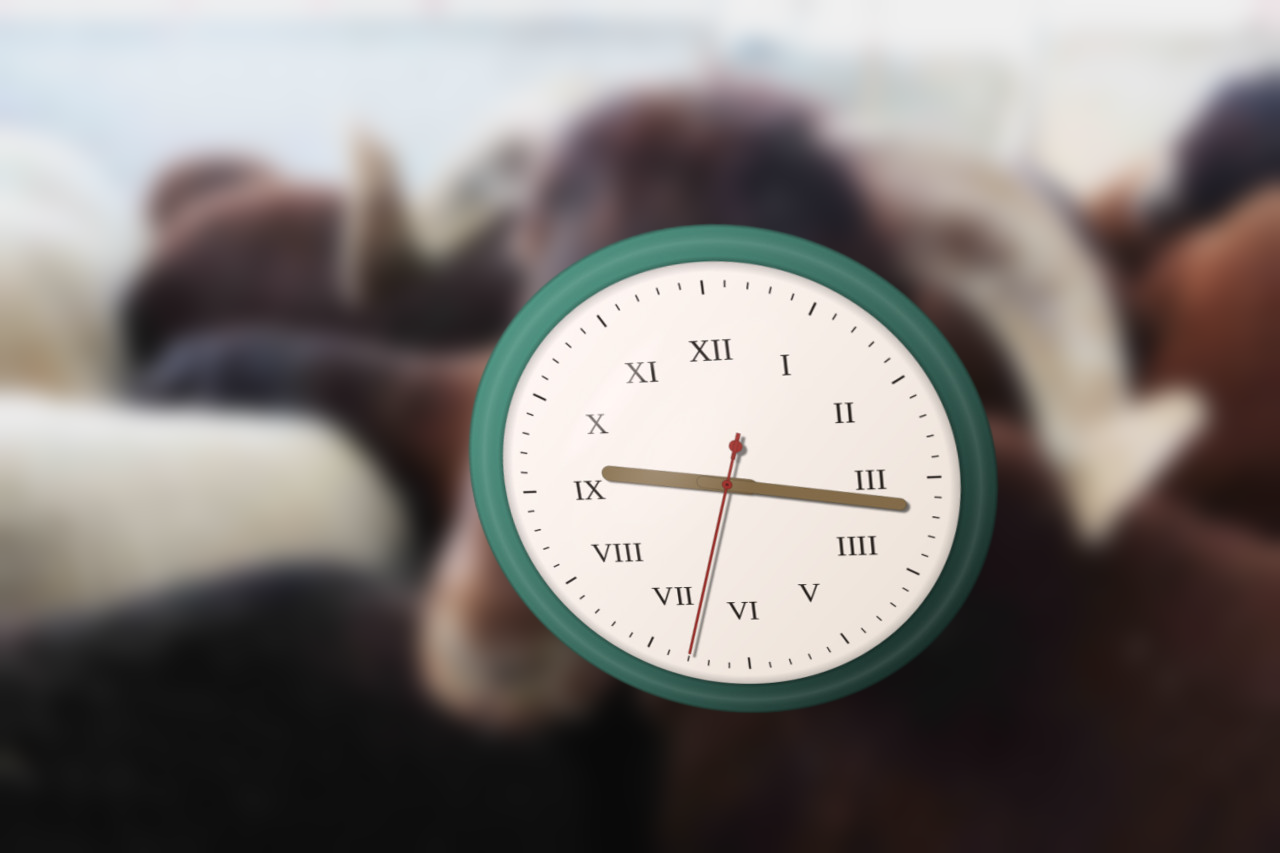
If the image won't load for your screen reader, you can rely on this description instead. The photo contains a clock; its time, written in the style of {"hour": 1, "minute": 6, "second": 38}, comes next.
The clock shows {"hour": 9, "minute": 16, "second": 33}
